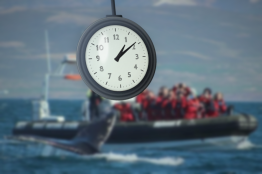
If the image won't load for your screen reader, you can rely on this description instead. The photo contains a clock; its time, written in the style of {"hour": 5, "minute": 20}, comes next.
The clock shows {"hour": 1, "minute": 9}
